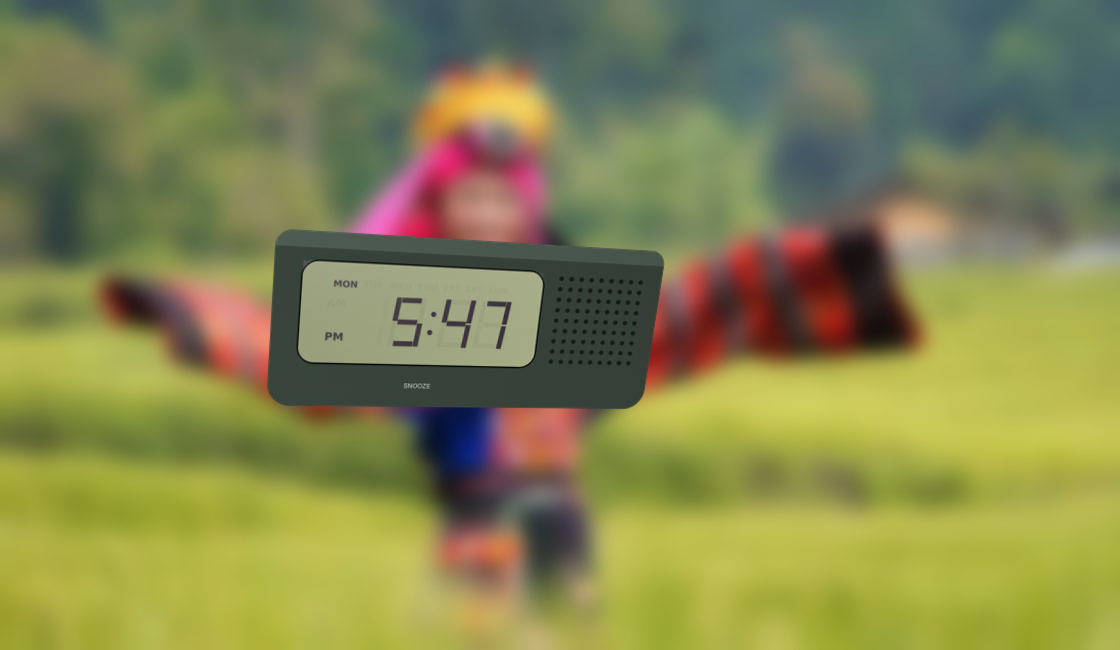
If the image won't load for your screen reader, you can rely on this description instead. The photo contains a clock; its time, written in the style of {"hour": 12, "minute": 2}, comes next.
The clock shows {"hour": 5, "minute": 47}
